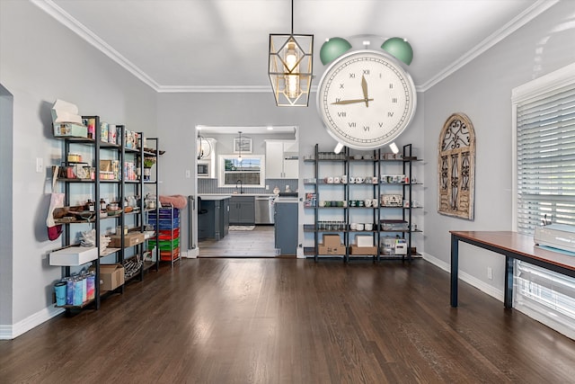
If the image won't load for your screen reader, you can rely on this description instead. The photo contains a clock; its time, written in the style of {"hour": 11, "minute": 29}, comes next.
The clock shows {"hour": 11, "minute": 44}
